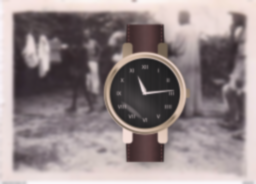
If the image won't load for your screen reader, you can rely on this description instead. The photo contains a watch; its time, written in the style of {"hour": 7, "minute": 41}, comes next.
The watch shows {"hour": 11, "minute": 14}
